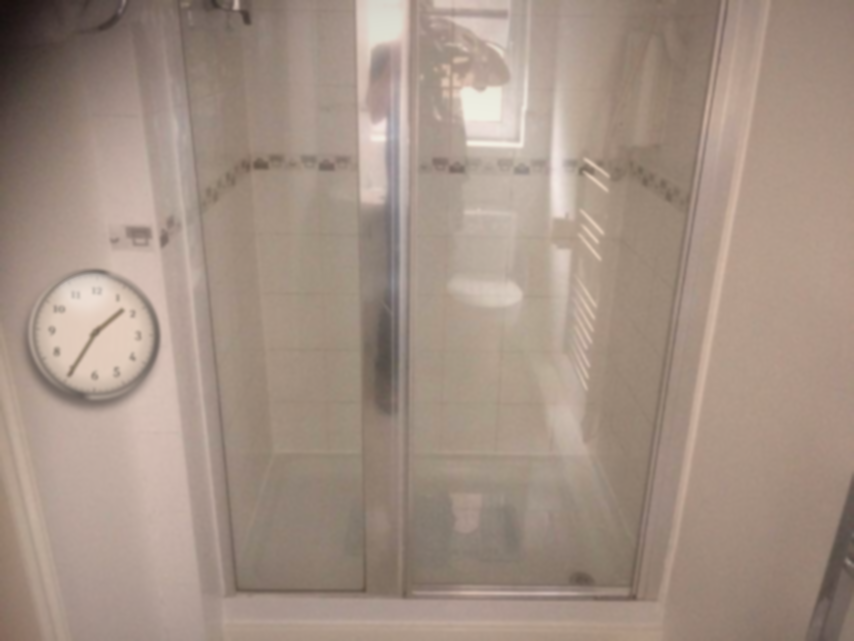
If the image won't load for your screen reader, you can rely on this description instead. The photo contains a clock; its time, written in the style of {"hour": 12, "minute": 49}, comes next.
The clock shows {"hour": 1, "minute": 35}
